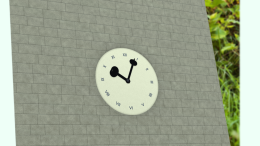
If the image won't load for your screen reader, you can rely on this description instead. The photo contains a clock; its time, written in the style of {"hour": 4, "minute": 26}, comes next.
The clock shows {"hour": 10, "minute": 4}
